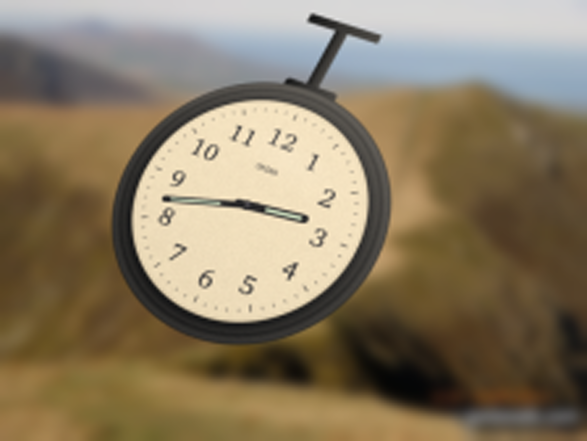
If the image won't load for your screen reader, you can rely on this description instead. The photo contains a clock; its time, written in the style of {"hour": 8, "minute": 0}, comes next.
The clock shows {"hour": 2, "minute": 42}
